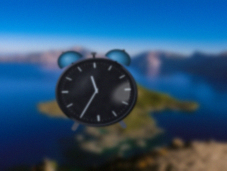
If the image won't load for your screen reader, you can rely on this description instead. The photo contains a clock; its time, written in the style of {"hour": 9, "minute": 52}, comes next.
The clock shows {"hour": 11, "minute": 35}
